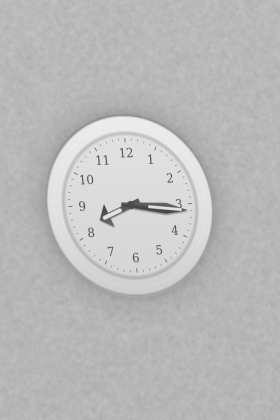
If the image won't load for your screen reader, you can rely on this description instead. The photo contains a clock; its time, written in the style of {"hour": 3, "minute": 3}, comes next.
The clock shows {"hour": 8, "minute": 16}
